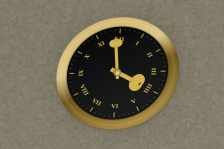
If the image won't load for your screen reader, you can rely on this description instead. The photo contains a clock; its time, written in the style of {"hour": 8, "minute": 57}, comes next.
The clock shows {"hour": 3, "minute": 59}
